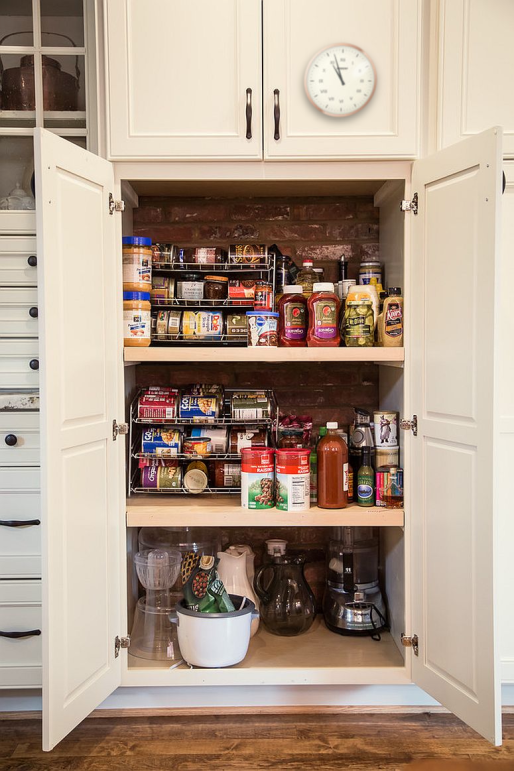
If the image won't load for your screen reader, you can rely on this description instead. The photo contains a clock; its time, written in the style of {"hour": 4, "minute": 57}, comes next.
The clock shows {"hour": 10, "minute": 57}
